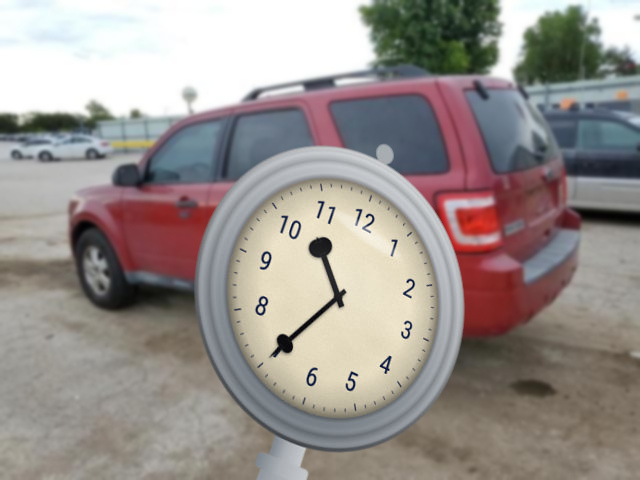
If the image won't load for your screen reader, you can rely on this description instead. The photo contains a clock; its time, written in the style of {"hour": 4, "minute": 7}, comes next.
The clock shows {"hour": 10, "minute": 35}
